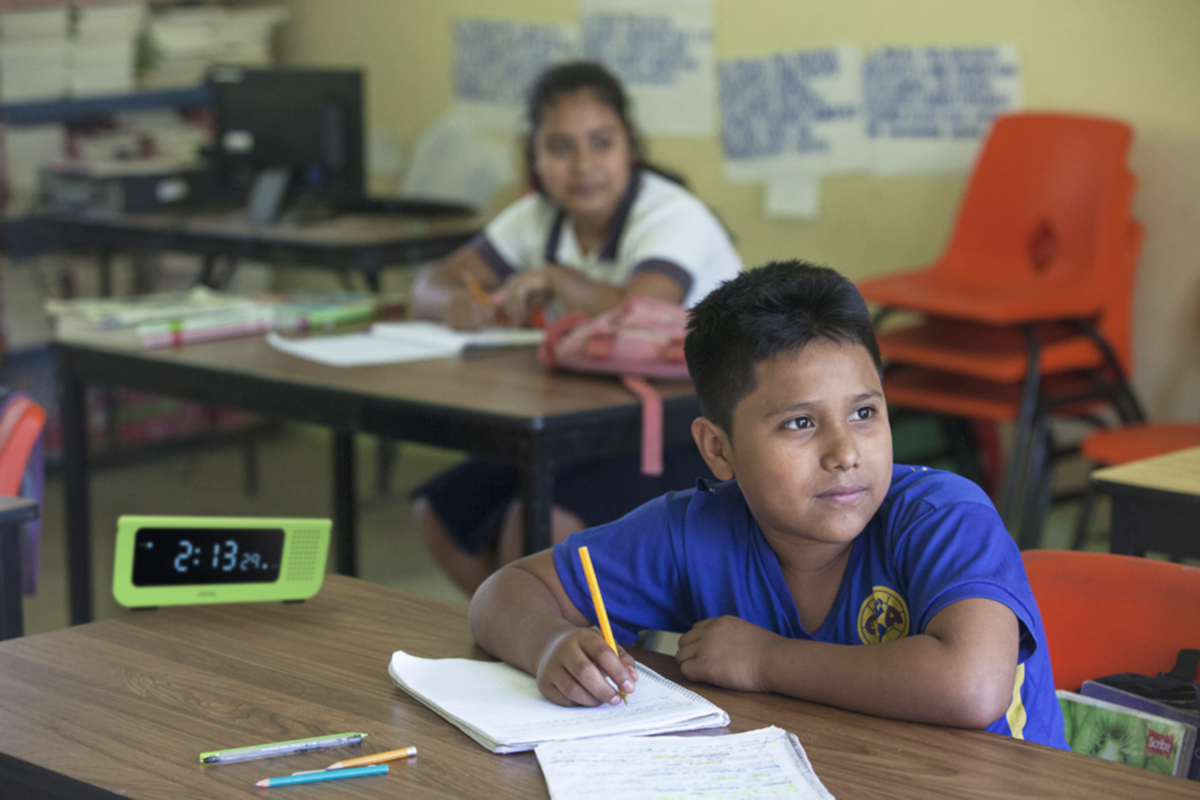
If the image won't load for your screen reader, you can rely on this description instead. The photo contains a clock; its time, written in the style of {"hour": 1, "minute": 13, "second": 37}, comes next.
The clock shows {"hour": 2, "minute": 13, "second": 29}
